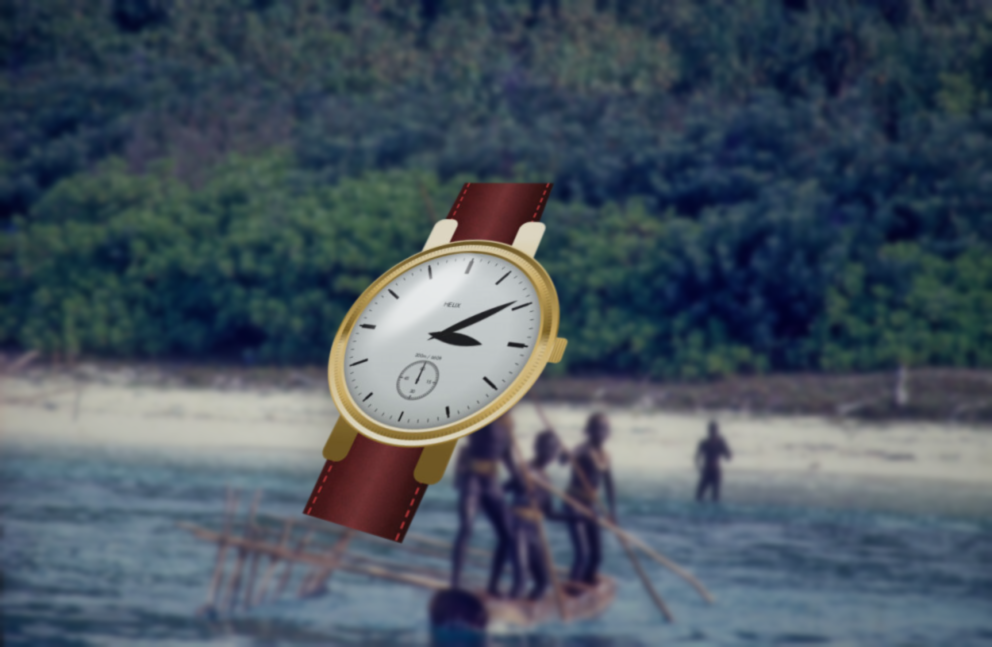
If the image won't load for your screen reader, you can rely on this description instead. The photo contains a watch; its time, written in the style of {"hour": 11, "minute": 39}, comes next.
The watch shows {"hour": 3, "minute": 9}
